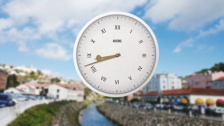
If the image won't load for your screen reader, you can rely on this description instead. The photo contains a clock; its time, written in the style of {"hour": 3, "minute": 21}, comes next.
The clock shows {"hour": 8, "minute": 42}
